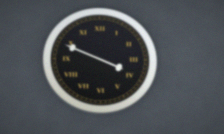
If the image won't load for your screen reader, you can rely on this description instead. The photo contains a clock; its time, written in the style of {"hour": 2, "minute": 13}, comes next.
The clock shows {"hour": 3, "minute": 49}
